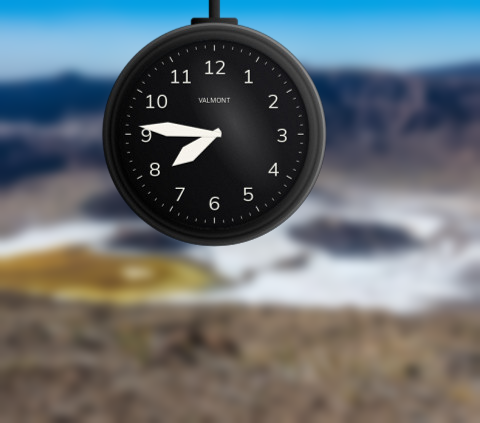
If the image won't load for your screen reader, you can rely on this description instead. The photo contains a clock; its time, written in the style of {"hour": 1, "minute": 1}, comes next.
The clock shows {"hour": 7, "minute": 46}
